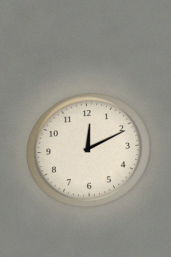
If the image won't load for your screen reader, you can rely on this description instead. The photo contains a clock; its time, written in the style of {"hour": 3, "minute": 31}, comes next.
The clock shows {"hour": 12, "minute": 11}
